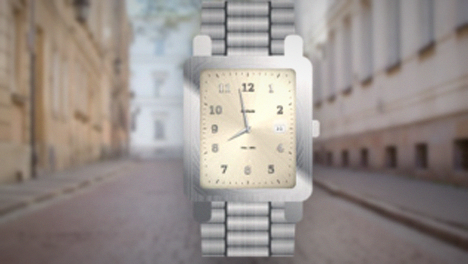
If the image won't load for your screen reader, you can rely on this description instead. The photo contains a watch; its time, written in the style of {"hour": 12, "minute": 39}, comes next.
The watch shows {"hour": 7, "minute": 58}
